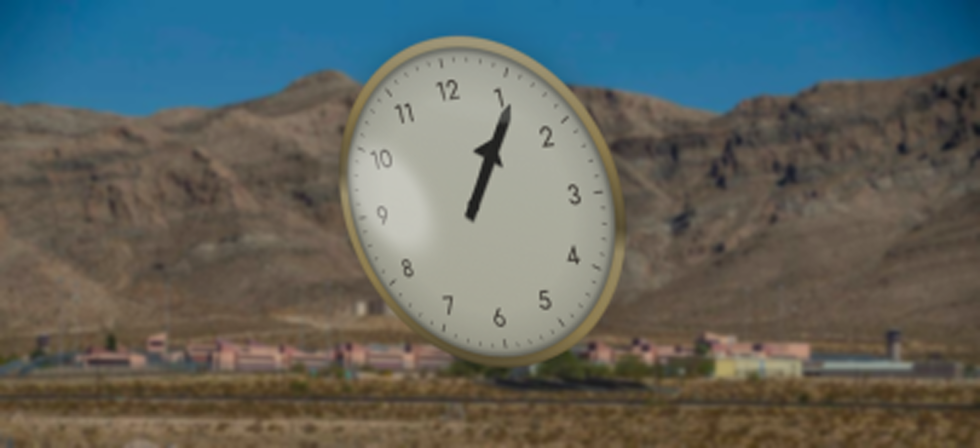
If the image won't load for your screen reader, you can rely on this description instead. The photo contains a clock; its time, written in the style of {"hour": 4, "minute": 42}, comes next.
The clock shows {"hour": 1, "minute": 6}
